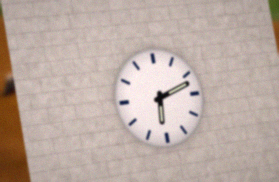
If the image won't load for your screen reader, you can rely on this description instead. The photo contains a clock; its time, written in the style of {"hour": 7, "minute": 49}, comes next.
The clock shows {"hour": 6, "minute": 12}
